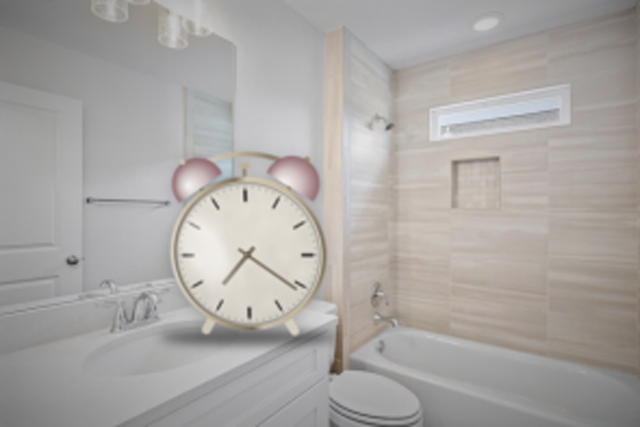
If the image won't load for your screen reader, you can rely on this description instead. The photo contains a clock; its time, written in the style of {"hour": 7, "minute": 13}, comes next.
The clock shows {"hour": 7, "minute": 21}
